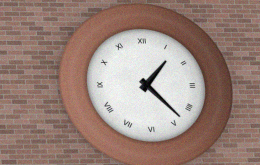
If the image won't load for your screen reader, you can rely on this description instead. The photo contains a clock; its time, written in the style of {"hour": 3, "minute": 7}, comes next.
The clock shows {"hour": 1, "minute": 23}
